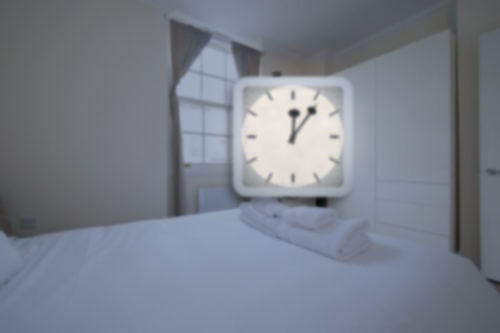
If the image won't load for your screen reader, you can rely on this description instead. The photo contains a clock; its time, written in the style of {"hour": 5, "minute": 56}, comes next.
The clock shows {"hour": 12, "minute": 6}
